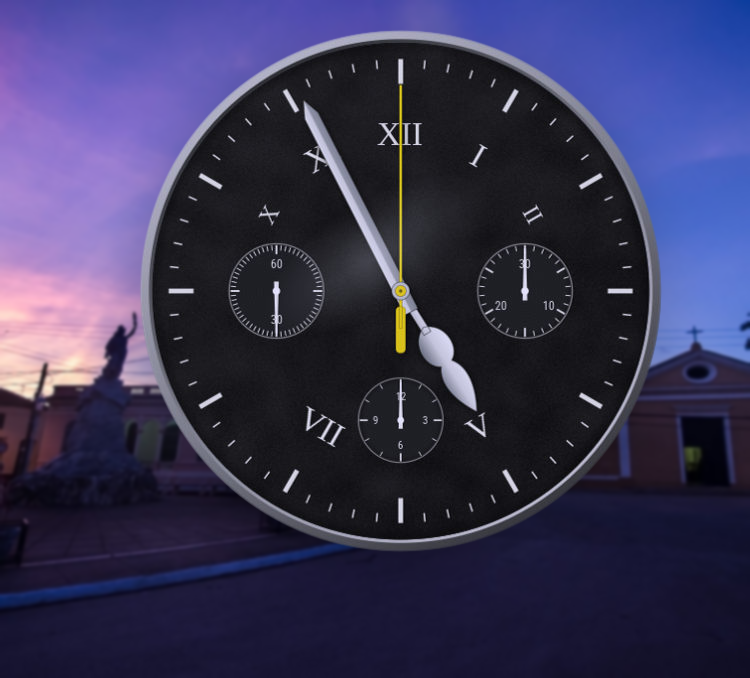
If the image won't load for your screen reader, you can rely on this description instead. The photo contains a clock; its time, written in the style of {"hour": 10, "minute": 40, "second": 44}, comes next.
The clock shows {"hour": 4, "minute": 55, "second": 30}
